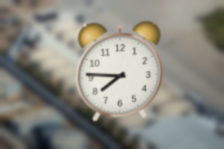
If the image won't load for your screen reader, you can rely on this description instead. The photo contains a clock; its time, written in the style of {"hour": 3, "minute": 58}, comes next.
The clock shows {"hour": 7, "minute": 46}
